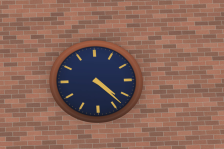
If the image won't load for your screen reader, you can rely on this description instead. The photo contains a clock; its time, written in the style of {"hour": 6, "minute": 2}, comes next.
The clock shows {"hour": 4, "minute": 23}
